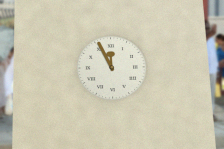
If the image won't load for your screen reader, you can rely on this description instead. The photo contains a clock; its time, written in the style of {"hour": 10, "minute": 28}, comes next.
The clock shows {"hour": 11, "minute": 56}
